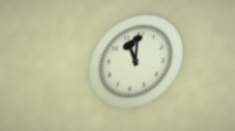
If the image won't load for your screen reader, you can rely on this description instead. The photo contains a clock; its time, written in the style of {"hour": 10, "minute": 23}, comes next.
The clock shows {"hour": 10, "minute": 59}
